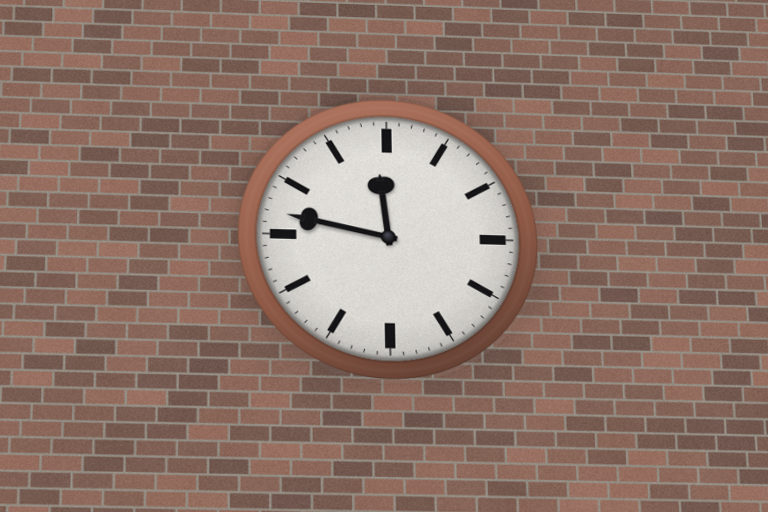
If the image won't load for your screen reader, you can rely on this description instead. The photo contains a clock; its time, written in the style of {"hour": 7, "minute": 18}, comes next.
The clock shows {"hour": 11, "minute": 47}
